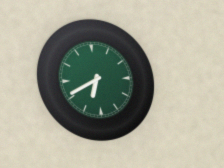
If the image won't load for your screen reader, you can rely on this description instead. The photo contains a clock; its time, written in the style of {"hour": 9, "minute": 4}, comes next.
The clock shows {"hour": 6, "minute": 41}
